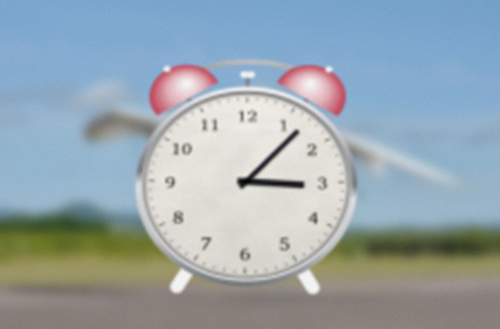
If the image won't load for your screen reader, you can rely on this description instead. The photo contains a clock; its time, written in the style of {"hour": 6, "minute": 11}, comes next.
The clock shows {"hour": 3, "minute": 7}
